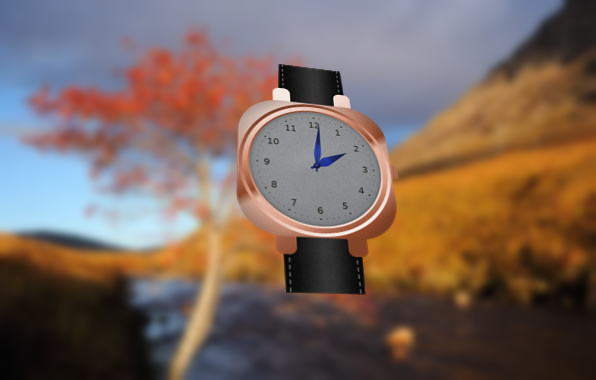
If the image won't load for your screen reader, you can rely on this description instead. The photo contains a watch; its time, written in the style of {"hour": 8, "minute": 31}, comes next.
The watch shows {"hour": 2, "minute": 1}
